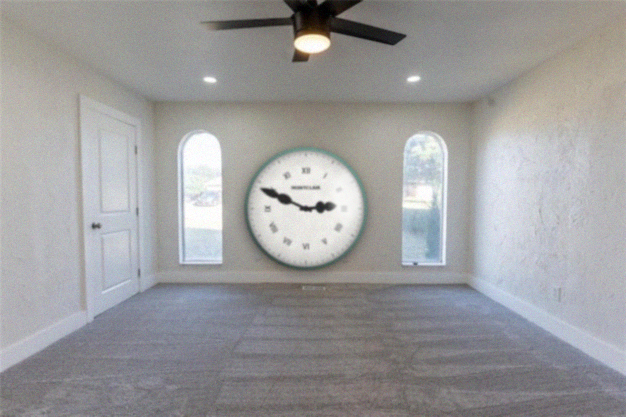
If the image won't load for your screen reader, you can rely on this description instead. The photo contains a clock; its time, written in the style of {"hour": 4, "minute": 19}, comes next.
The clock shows {"hour": 2, "minute": 49}
